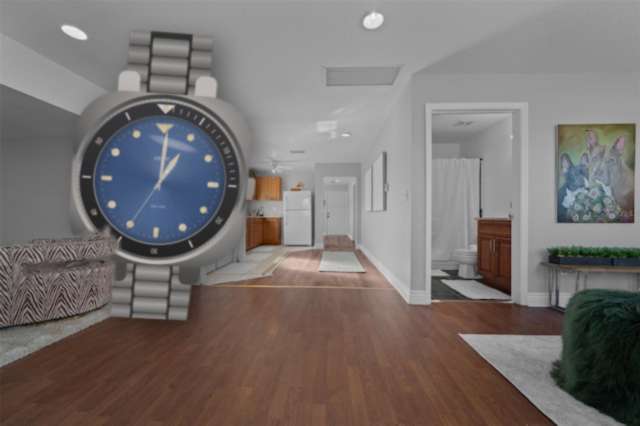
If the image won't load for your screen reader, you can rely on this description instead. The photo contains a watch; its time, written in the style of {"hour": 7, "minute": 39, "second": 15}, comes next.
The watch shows {"hour": 1, "minute": 0, "second": 35}
